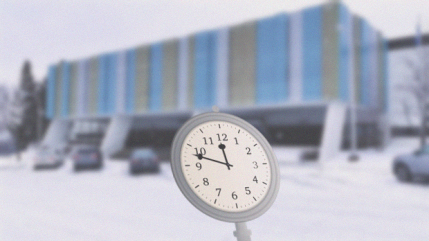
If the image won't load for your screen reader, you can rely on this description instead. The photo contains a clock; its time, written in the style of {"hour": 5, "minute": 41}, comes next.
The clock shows {"hour": 11, "minute": 48}
